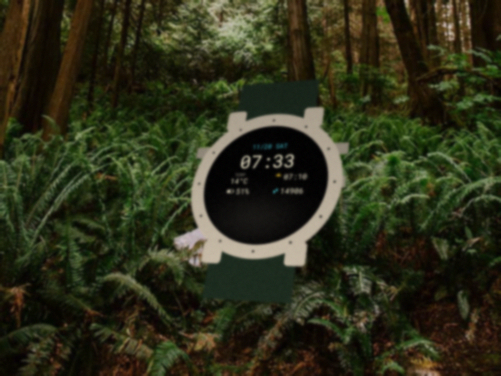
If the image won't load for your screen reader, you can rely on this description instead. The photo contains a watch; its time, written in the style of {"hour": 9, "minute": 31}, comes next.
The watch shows {"hour": 7, "minute": 33}
